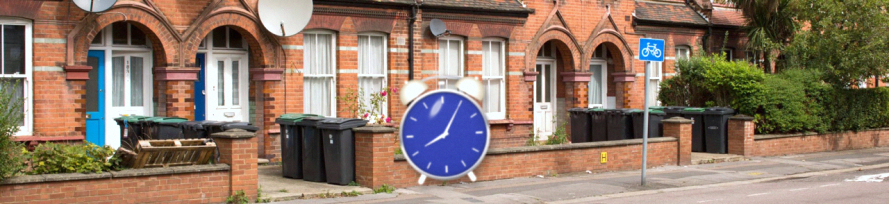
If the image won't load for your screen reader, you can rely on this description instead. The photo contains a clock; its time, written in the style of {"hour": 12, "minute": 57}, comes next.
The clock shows {"hour": 8, "minute": 5}
